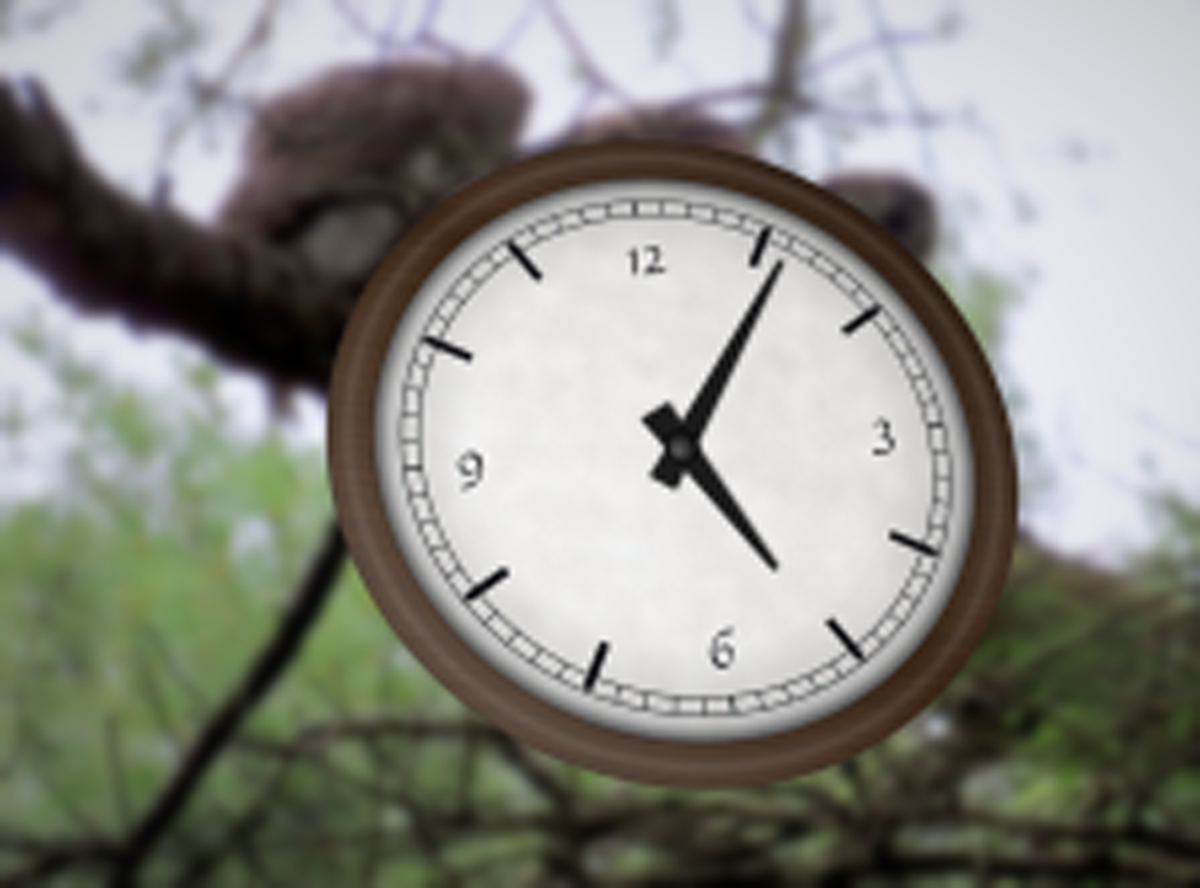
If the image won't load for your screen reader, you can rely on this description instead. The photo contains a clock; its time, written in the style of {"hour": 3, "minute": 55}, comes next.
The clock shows {"hour": 5, "minute": 6}
